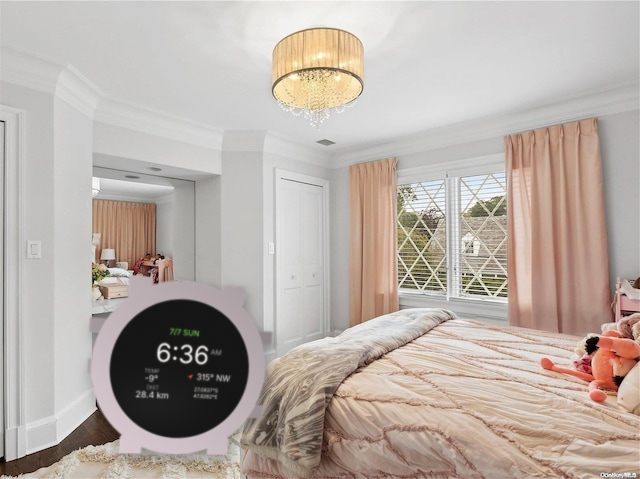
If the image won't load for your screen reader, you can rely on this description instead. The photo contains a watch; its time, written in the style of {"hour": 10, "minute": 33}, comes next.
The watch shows {"hour": 6, "minute": 36}
